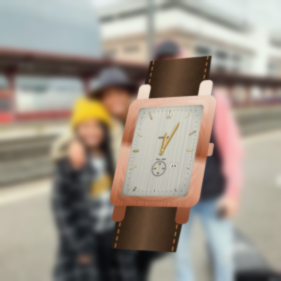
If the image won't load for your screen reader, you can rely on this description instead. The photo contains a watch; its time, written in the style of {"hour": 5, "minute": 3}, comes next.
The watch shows {"hour": 12, "minute": 4}
